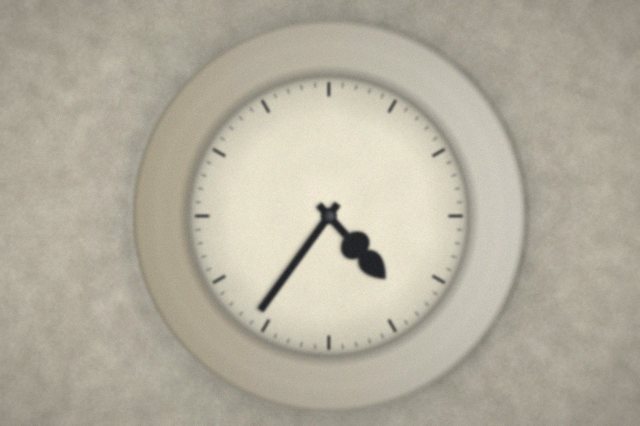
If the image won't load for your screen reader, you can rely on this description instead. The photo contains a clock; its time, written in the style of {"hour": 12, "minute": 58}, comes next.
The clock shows {"hour": 4, "minute": 36}
